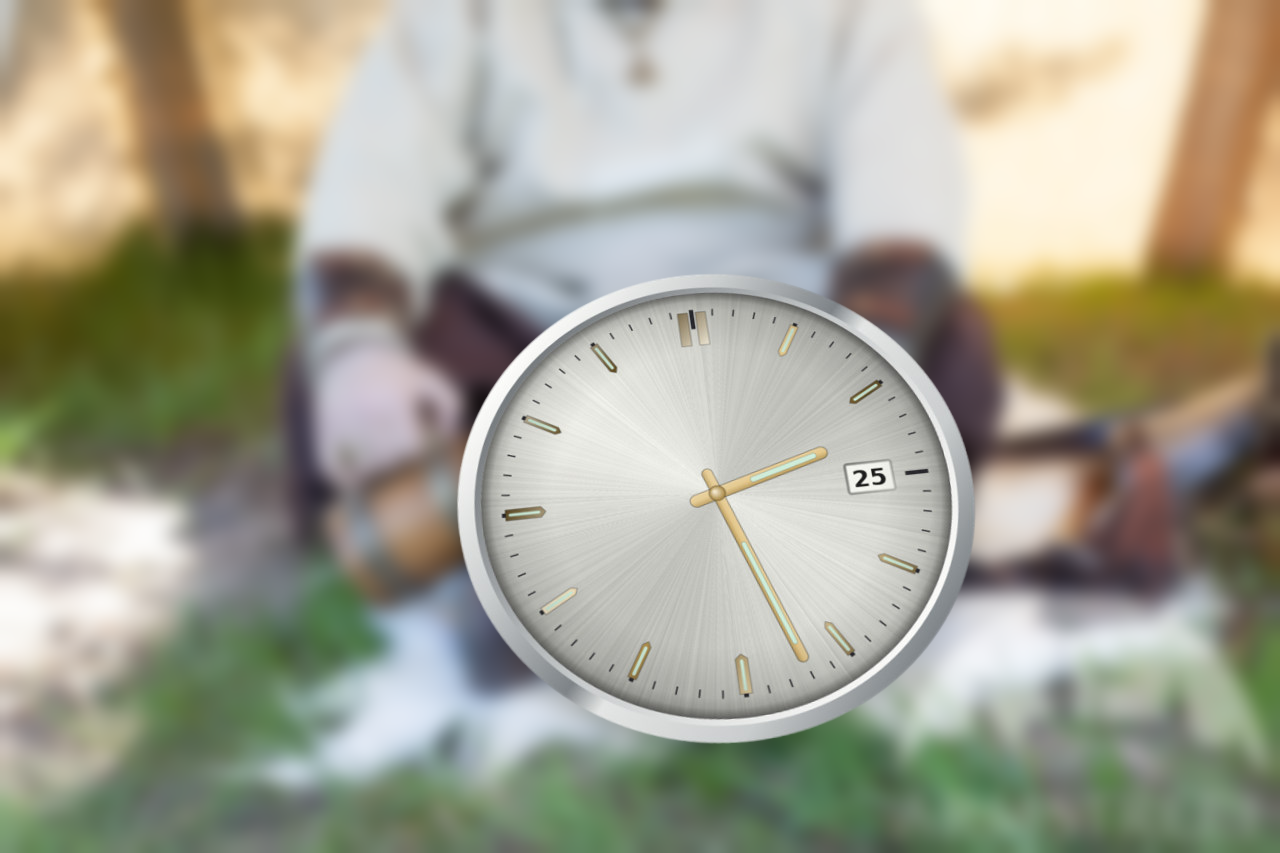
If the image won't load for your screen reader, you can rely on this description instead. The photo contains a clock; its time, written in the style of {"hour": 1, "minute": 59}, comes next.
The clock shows {"hour": 2, "minute": 27}
